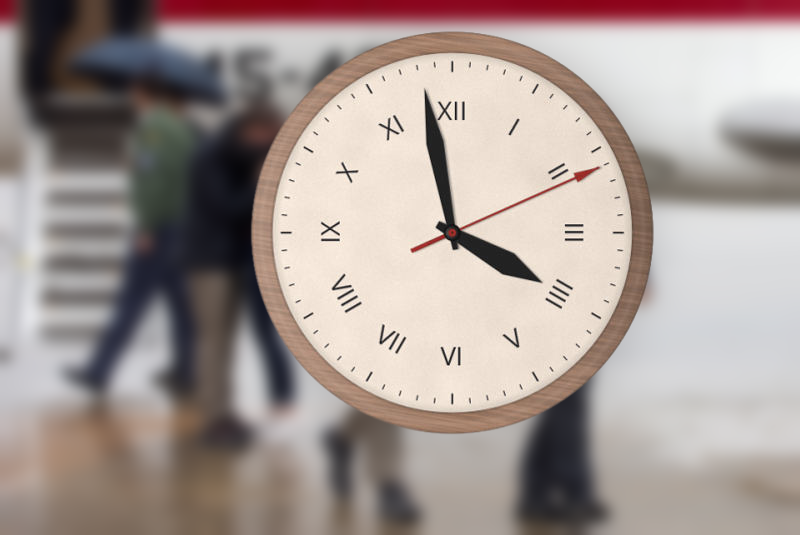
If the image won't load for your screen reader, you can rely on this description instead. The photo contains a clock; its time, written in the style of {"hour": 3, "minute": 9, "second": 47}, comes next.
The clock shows {"hour": 3, "minute": 58, "second": 11}
